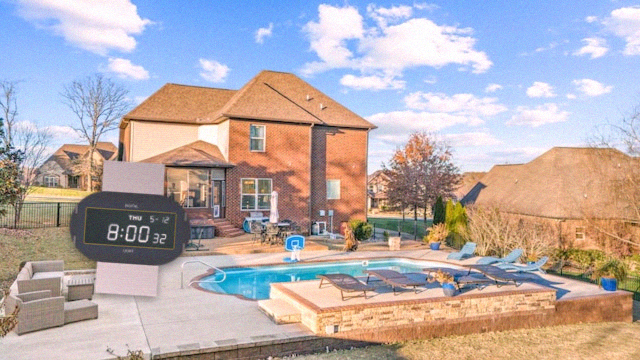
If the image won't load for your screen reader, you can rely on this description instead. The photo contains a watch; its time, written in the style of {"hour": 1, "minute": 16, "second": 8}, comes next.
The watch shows {"hour": 8, "minute": 0, "second": 32}
